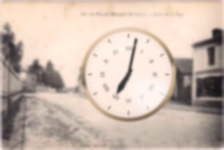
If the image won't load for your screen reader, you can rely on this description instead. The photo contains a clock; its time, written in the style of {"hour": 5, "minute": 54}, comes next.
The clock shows {"hour": 7, "minute": 2}
